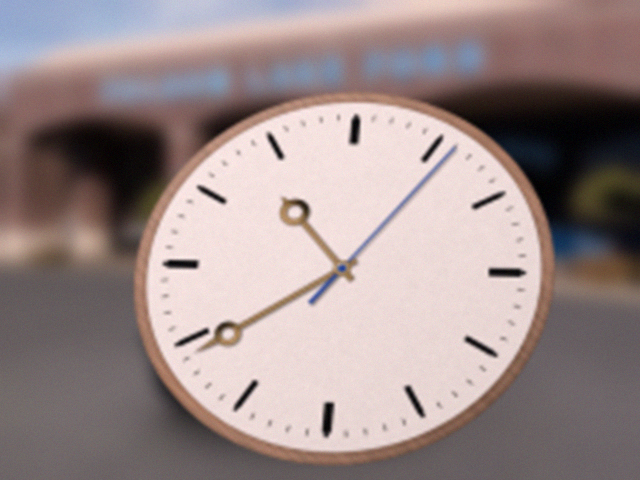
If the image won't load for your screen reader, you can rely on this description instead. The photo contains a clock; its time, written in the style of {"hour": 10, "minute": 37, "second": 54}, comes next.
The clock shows {"hour": 10, "minute": 39, "second": 6}
